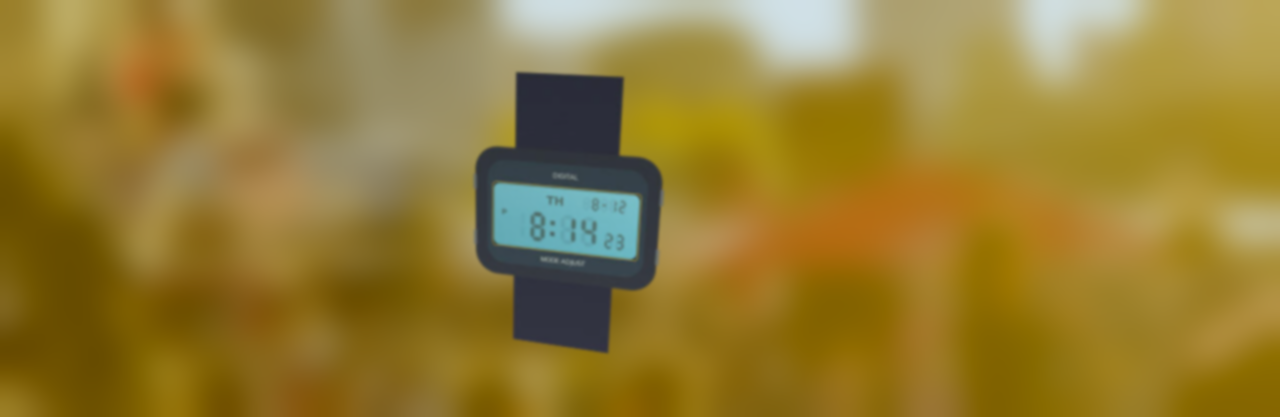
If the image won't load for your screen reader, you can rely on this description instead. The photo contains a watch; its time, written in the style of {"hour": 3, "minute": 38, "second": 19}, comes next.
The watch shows {"hour": 8, "minute": 14, "second": 23}
